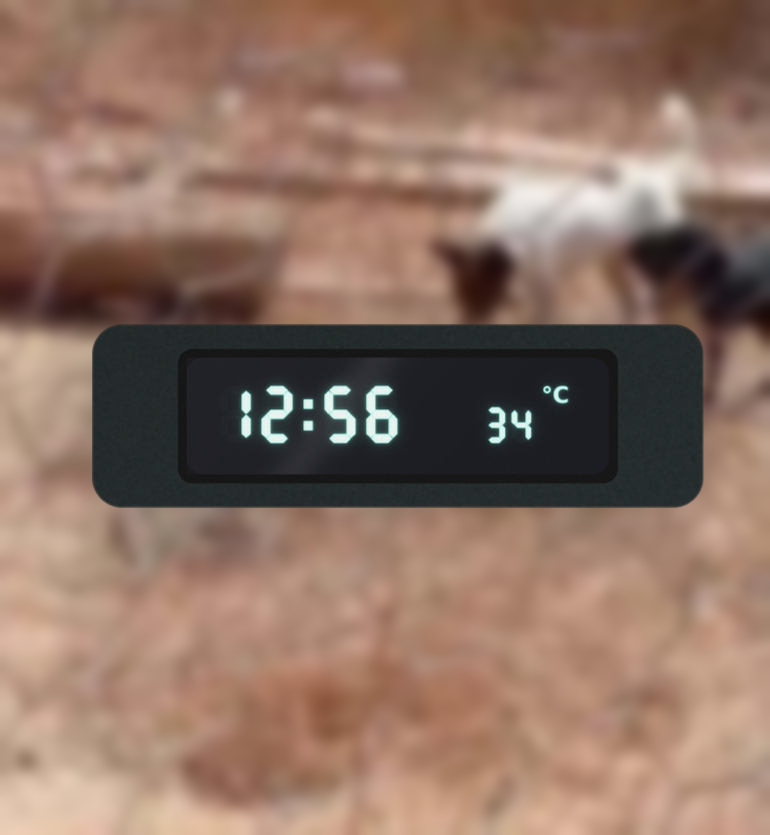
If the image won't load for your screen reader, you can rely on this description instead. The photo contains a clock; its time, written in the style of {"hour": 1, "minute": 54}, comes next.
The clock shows {"hour": 12, "minute": 56}
